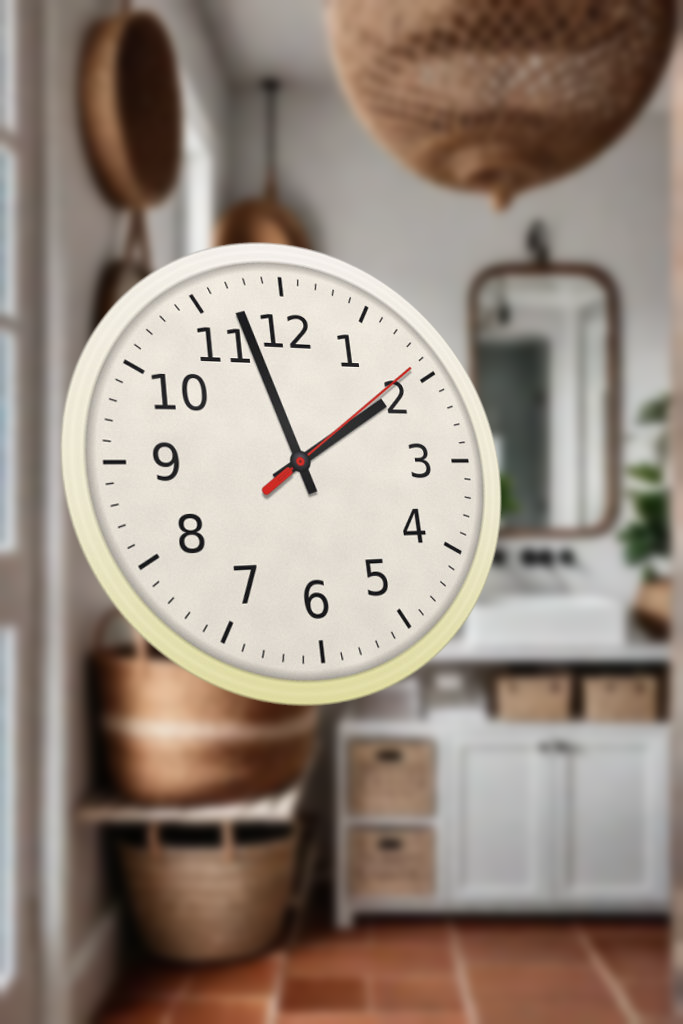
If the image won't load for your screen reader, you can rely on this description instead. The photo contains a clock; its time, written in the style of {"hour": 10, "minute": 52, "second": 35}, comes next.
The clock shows {"hour": 1, "minute": 57, "second": 9}
